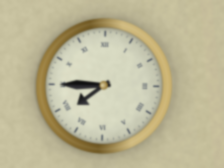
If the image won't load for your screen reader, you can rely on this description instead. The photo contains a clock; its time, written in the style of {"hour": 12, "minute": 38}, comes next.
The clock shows {"hour": 7, "minute": 45}
